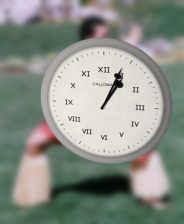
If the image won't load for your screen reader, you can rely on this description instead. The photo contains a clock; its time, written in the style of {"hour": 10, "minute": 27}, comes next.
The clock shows {"hour": 1, "minute": 4}
